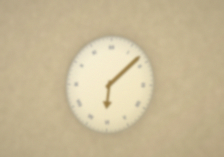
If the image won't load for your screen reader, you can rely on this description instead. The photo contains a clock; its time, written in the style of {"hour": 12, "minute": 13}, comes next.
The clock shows {"hour": 6, "minute": 8}
